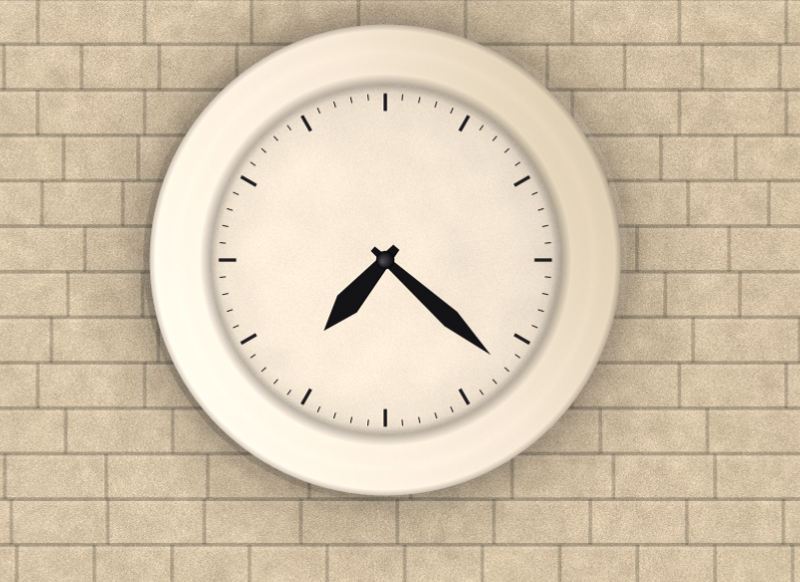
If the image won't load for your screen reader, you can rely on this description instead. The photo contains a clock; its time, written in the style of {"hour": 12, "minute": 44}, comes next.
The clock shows {"hour": 7, "minute": 22}
